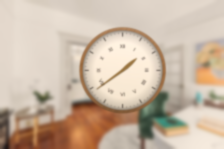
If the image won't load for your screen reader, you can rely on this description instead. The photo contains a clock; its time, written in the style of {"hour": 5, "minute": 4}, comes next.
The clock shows {"hour": 1, "minute": 39}
